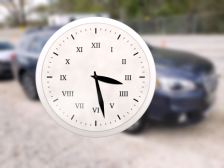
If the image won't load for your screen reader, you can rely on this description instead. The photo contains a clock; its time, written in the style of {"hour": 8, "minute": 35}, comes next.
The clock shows {"hour": 3, "minute": 28}
